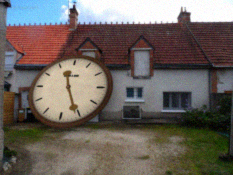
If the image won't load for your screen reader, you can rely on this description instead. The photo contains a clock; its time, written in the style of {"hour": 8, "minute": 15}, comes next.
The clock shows {"hour": 11, "minute": 26}
